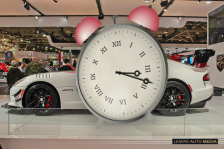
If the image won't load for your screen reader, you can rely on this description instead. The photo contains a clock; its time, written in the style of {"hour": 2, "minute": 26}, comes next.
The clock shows {"hour": 3, "minute": 19}
